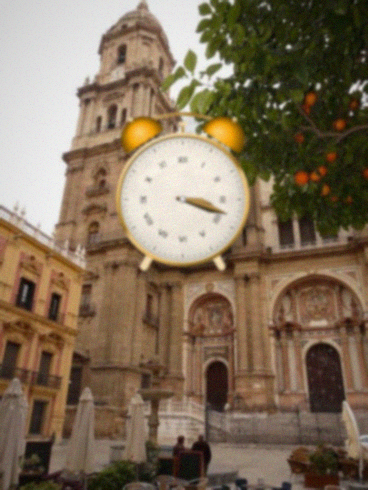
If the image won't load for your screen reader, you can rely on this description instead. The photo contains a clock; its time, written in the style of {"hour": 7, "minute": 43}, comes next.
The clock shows {"hour": 3, "minute": 18}
